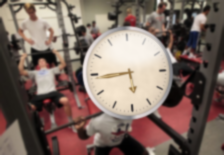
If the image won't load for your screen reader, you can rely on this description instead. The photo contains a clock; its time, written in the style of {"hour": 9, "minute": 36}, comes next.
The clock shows {"hour": 5, "minute": 44}
